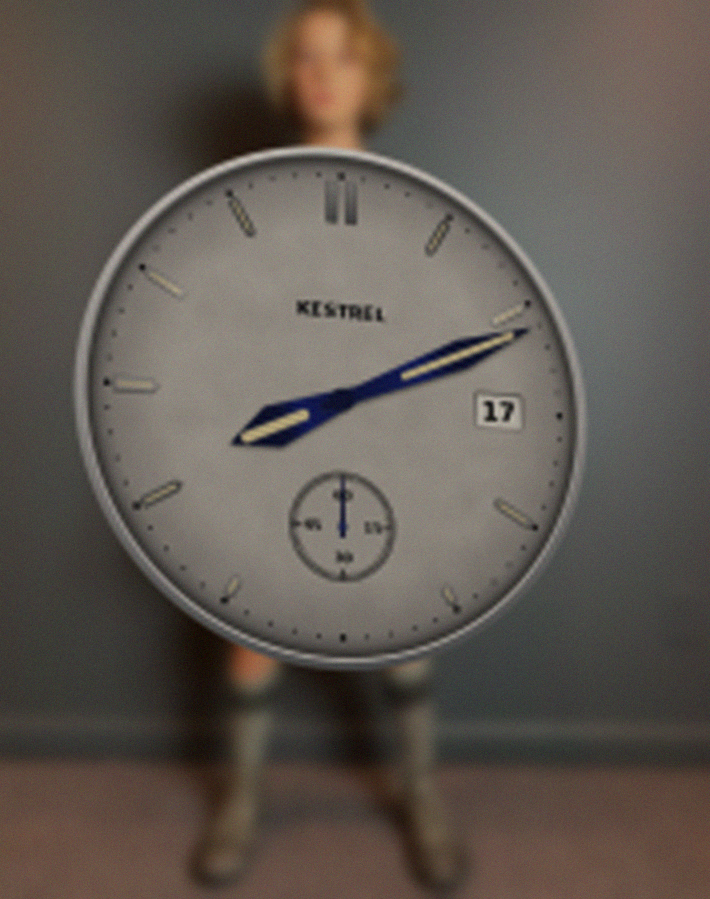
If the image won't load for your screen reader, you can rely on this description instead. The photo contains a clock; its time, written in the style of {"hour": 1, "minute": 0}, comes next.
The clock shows {"hour": 8, "minute": 11}
